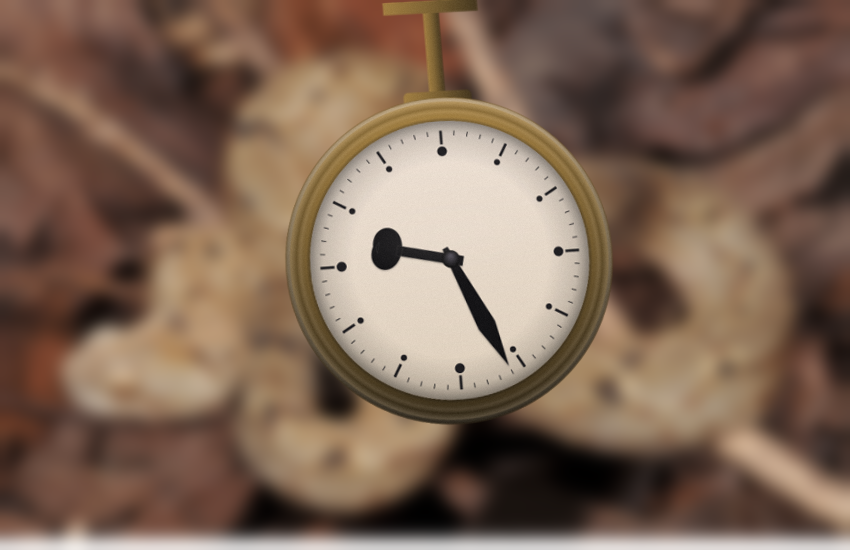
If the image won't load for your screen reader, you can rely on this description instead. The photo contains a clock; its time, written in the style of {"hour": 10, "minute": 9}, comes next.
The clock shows {"hour": 9, "minute": 26}
